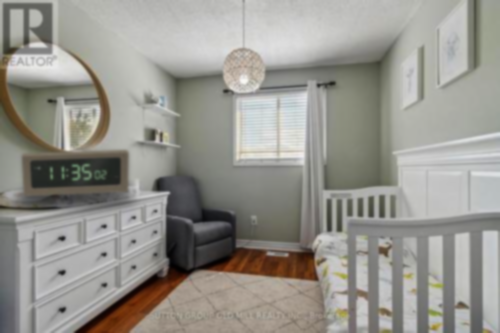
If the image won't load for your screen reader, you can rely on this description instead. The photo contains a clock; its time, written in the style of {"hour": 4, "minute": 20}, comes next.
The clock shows {"hour": 11, "minute": 35}
